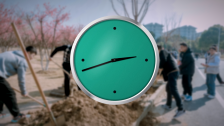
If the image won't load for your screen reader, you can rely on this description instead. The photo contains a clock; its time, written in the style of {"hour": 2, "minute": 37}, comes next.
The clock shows {"hour": 2, "minute": 42}
